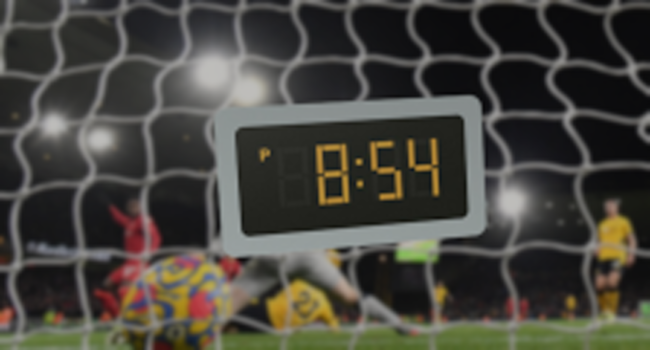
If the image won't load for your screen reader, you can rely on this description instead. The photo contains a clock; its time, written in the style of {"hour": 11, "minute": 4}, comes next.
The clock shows {"hour": 8, "minute": 54}
